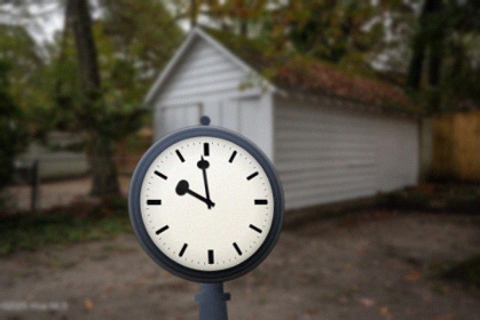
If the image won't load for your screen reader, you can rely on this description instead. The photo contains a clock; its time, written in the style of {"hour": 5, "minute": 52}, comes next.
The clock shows {"hour": 9, "minute": 59}
